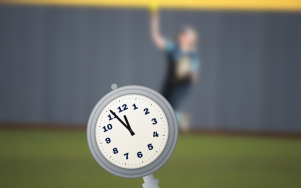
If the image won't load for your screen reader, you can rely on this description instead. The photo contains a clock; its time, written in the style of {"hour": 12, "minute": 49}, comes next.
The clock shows {"hour": 11, "minute": 56}
